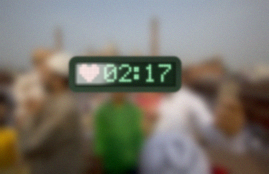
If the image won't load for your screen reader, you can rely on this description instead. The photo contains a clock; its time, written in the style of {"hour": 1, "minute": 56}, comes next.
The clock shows {"hour": 2, "minute": 17}
